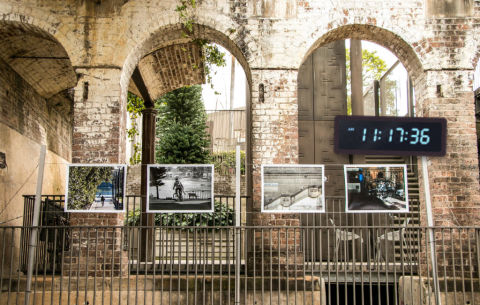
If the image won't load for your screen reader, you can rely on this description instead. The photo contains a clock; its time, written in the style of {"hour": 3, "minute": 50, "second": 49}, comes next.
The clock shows {"hour": 11, "minute": 17, "second": 36}
